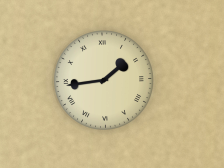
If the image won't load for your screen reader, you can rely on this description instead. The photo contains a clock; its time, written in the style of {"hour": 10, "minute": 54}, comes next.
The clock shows {"hour": 1, "minute": 44}
